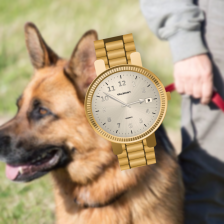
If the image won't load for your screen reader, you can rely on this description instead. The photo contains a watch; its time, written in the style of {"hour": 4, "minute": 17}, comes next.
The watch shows {"hour": 2, "minute": 52}
